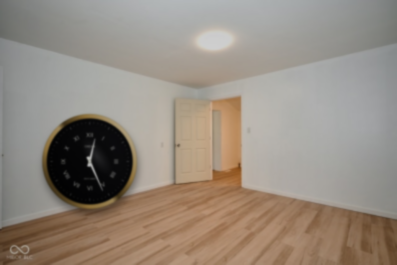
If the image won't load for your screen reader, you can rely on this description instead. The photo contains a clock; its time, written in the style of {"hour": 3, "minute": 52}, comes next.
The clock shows {"hour": 12, "minute": 26}
